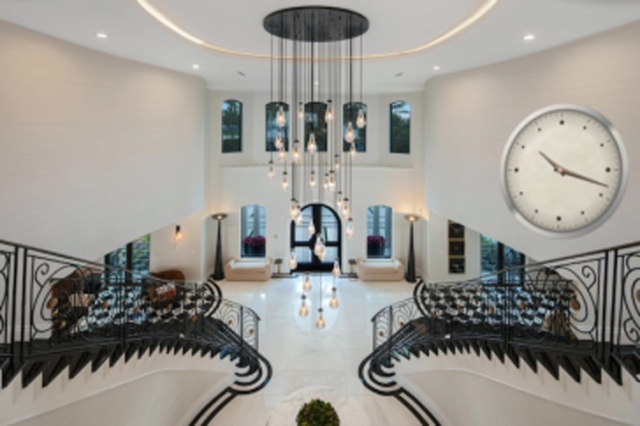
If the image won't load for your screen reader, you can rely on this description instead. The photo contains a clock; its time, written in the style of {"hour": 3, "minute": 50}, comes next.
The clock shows {"hour": 10, "minute": 18}
